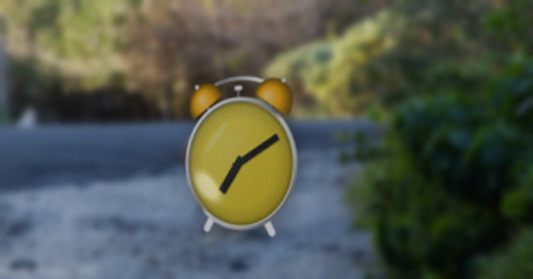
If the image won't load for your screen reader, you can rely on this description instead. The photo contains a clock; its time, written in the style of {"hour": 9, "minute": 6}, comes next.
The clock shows {"hour": 7, "minute": 10}
